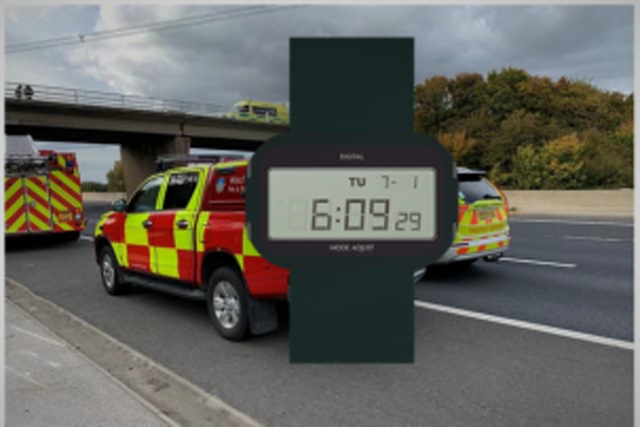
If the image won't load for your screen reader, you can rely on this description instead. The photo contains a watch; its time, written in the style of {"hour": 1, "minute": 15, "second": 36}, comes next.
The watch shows {"hour": 6, "minute": 9, "second": 29}
